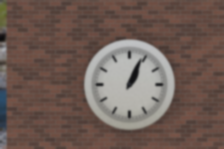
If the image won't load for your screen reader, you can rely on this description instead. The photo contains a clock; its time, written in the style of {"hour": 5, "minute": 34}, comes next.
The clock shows {"hour": 1, "minute": 4}
